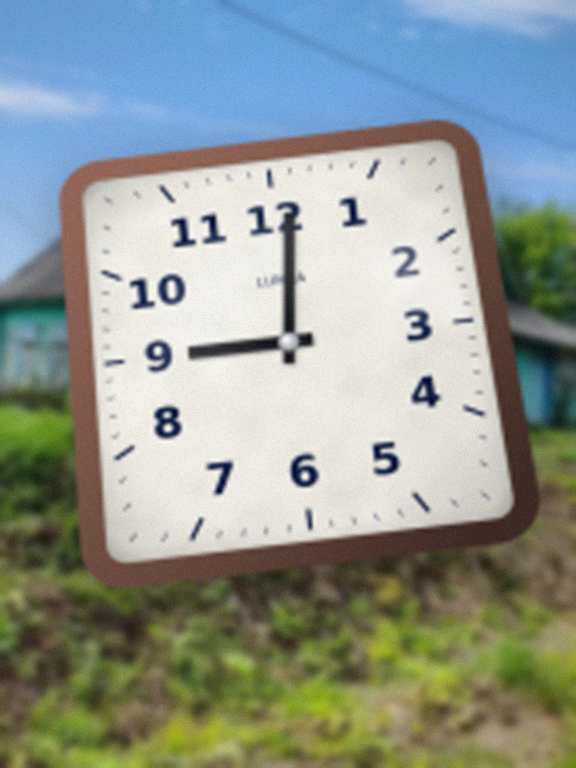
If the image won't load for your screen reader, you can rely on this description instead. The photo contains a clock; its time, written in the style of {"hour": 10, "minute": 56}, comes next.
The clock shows {"hour": 9, "minute": 1}
